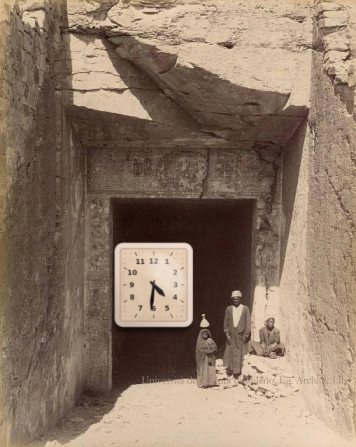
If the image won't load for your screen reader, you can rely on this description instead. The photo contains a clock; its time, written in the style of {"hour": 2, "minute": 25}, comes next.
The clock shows {"hour": 4, "minute": 31}
